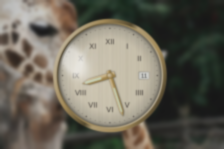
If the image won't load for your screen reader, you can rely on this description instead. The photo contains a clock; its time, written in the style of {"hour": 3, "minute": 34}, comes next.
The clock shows {"hour": 8, "minute": 27}
